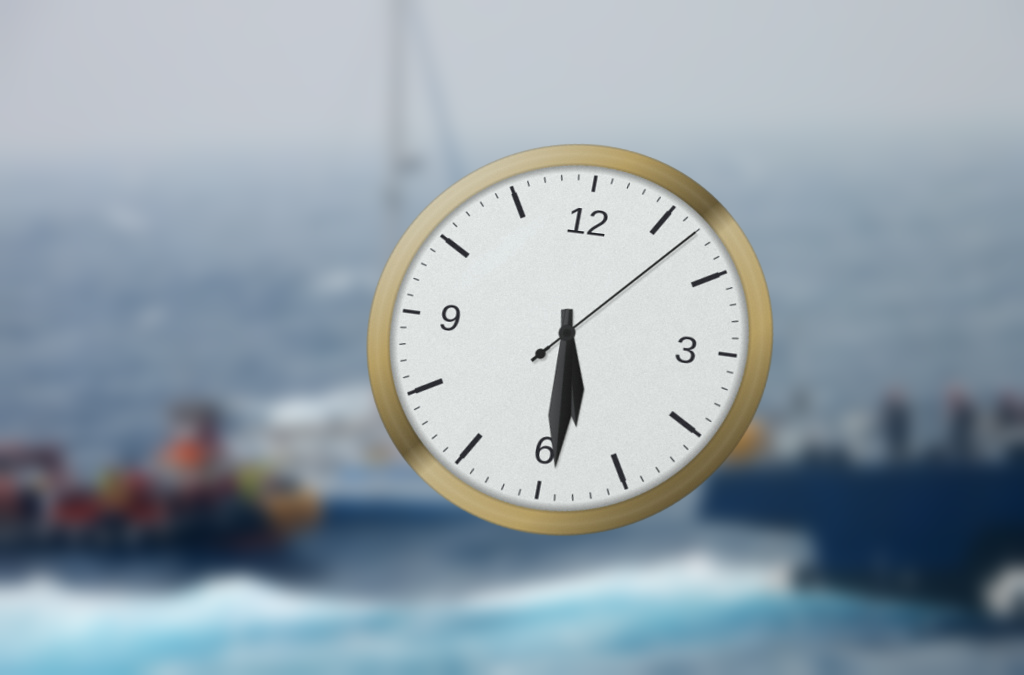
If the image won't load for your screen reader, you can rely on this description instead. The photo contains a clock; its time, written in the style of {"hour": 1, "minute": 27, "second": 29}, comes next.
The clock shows {"hour": 5, "minute": 29, "second": 7}
